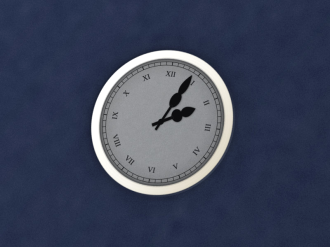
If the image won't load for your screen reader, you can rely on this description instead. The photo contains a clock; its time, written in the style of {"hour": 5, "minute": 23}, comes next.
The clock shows {"hour": 2, "minute": 4}
